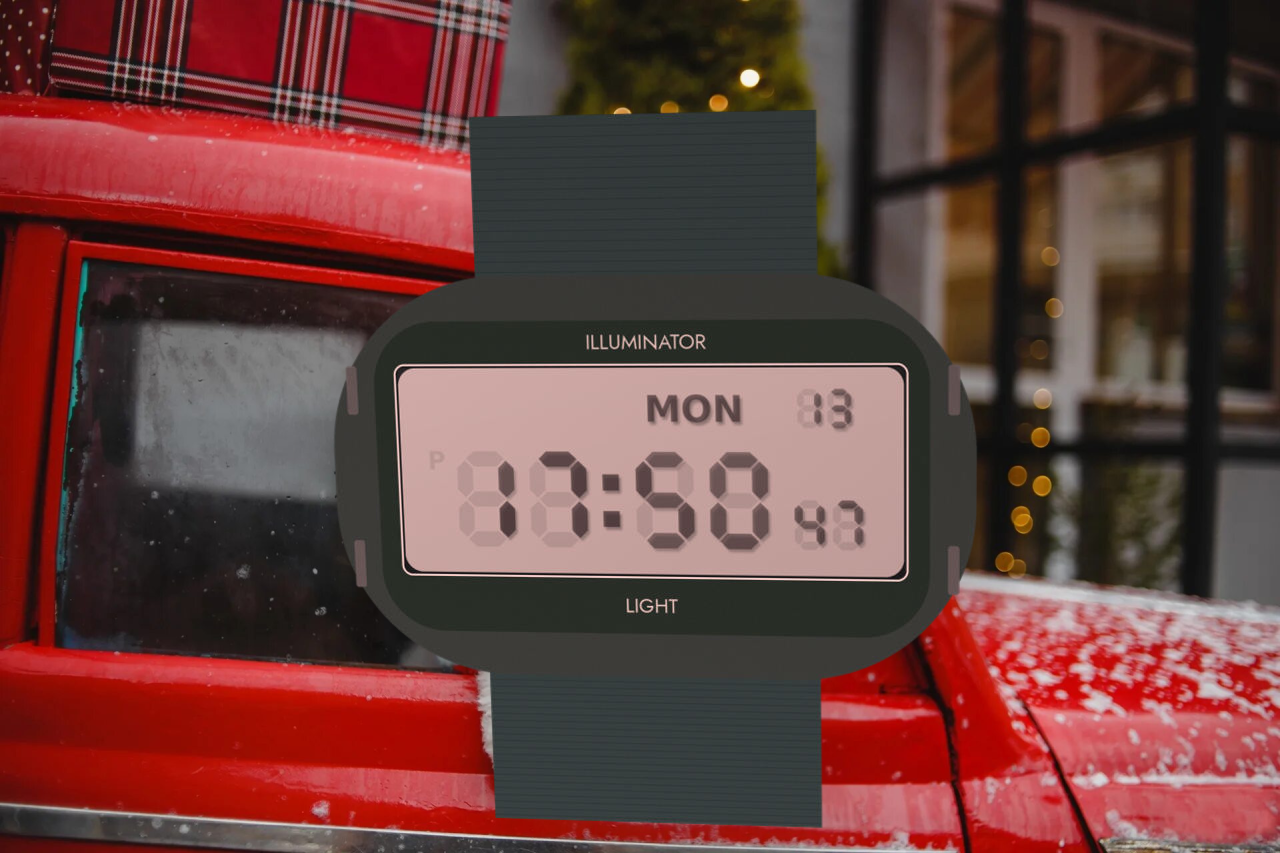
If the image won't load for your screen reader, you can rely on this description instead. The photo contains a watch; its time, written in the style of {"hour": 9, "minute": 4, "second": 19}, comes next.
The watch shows {"hour": 17, "minute": 50, "second": 47}
